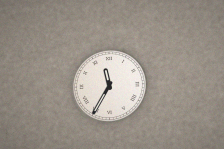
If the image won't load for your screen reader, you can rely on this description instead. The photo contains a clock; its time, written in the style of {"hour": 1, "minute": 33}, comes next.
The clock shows {"hour": 11, "minute": 35}
